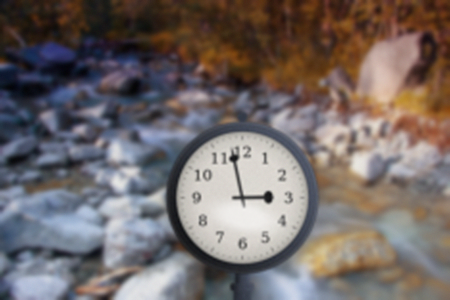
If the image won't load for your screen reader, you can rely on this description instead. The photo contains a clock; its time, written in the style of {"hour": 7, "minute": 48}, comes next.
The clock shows {"hour": 2, "minute": 58}
